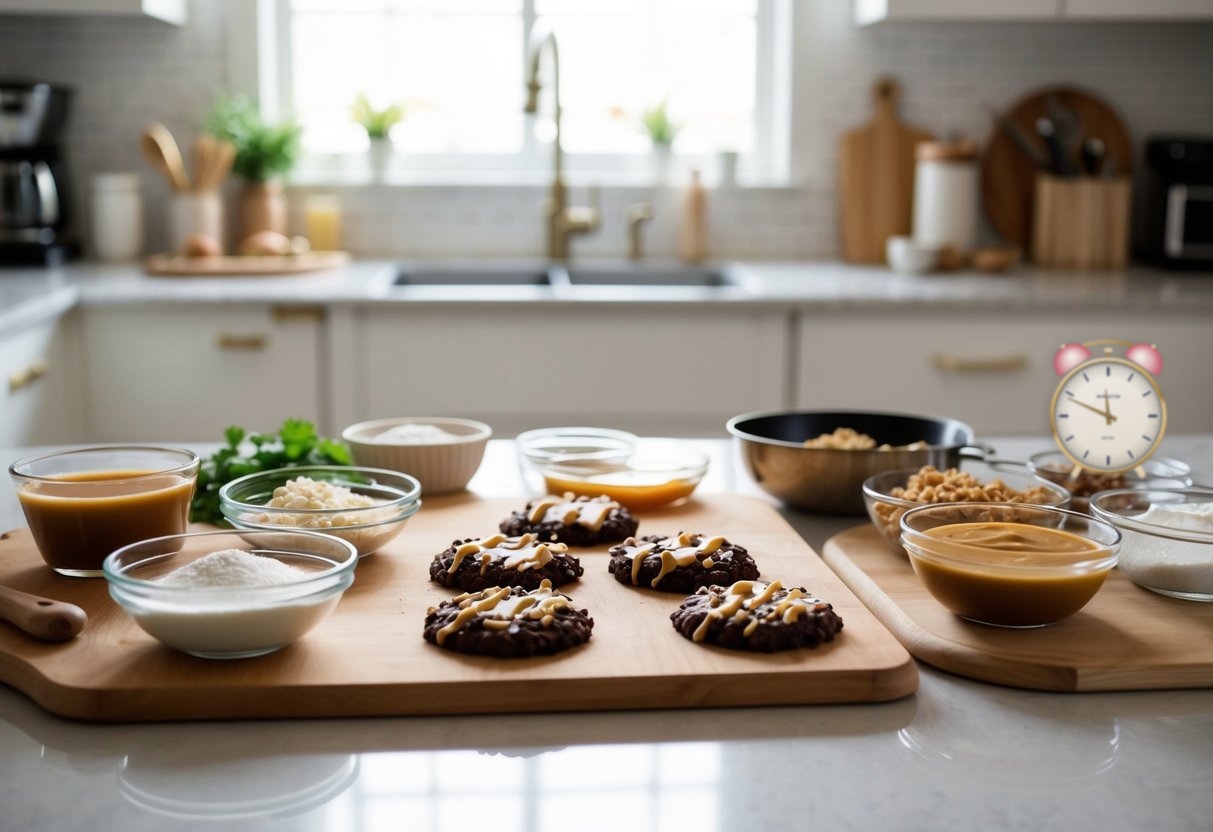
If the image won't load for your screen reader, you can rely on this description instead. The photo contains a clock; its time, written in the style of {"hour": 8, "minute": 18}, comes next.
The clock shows {"hour": 11, "minute": 49}
